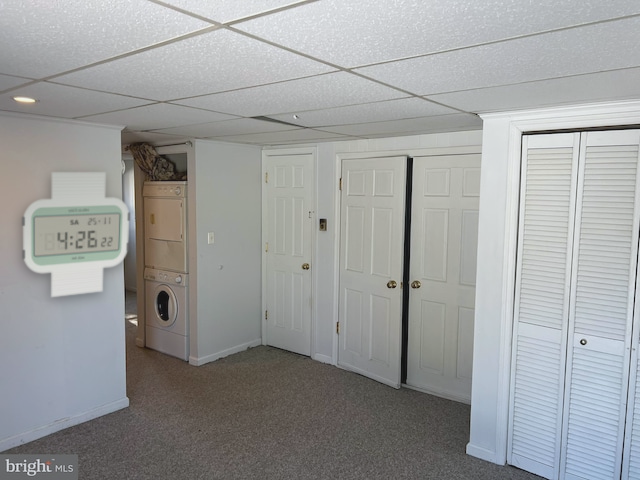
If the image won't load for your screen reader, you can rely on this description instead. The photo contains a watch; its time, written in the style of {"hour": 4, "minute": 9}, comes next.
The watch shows {"hour": 4, "minute": 26}
